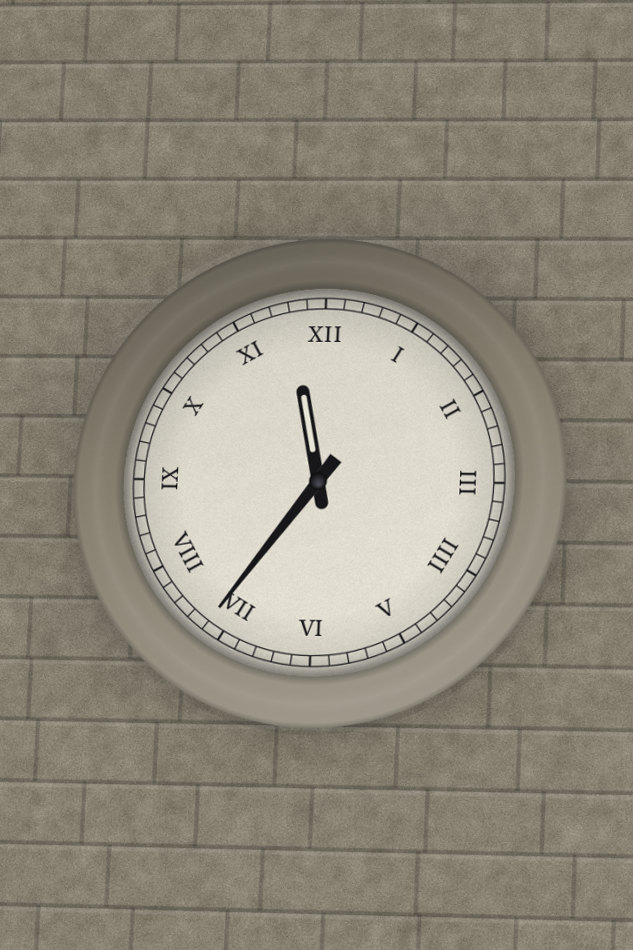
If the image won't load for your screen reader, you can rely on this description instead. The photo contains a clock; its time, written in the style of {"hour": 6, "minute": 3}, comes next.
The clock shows {"hour": 11, "minute": 36}
